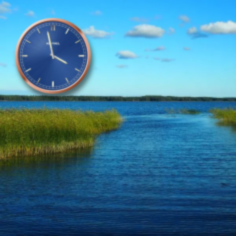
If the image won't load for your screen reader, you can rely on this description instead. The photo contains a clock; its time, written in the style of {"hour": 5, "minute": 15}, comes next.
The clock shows {"hour": 3, "minute": 58}
